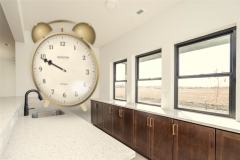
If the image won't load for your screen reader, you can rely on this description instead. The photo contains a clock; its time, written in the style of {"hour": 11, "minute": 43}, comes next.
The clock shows {"hour": 9, "minute": 49}
